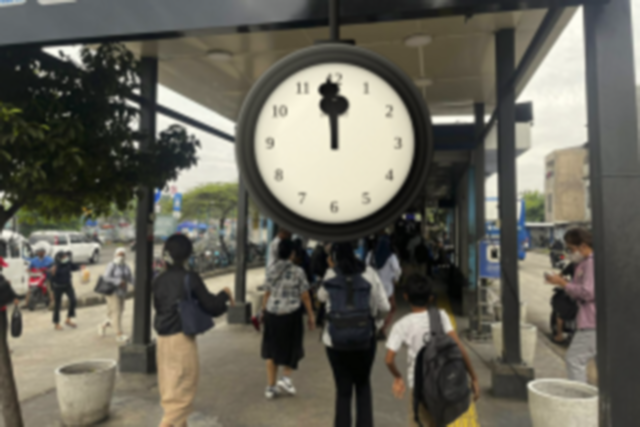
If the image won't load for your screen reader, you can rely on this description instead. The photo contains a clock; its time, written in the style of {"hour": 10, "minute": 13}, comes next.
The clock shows {"hour": 11, "minute": 59}
